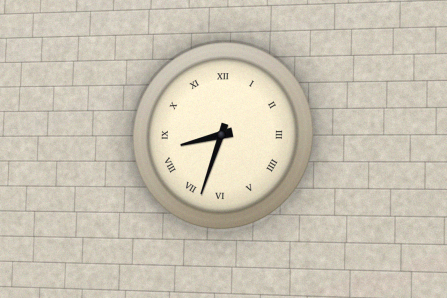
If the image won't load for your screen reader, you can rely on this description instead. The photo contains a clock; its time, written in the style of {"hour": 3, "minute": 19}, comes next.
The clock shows {"hour": 8, "minute": 33}
